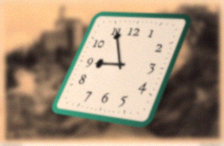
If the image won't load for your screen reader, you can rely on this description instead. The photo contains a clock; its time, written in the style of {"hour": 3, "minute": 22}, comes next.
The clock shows {"hour": 8, "minute": 55}
